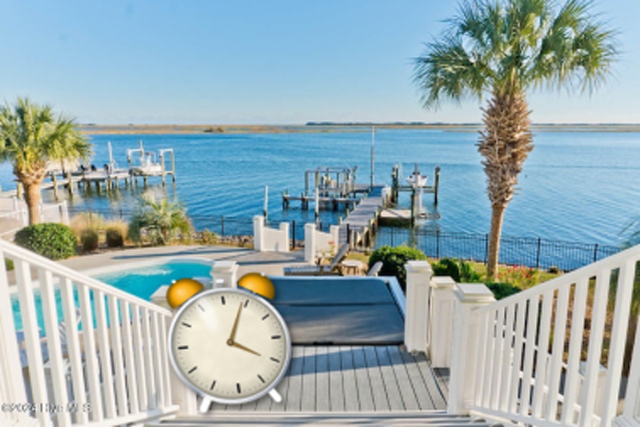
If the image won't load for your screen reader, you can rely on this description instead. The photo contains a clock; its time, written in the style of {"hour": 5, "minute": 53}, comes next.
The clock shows {"hour": 4, "minute": 4}
